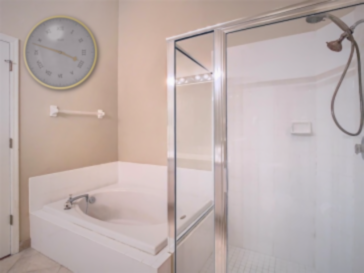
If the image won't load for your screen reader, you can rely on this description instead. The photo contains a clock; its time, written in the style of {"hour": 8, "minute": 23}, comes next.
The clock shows {"hour": 3, "minute": 48}
